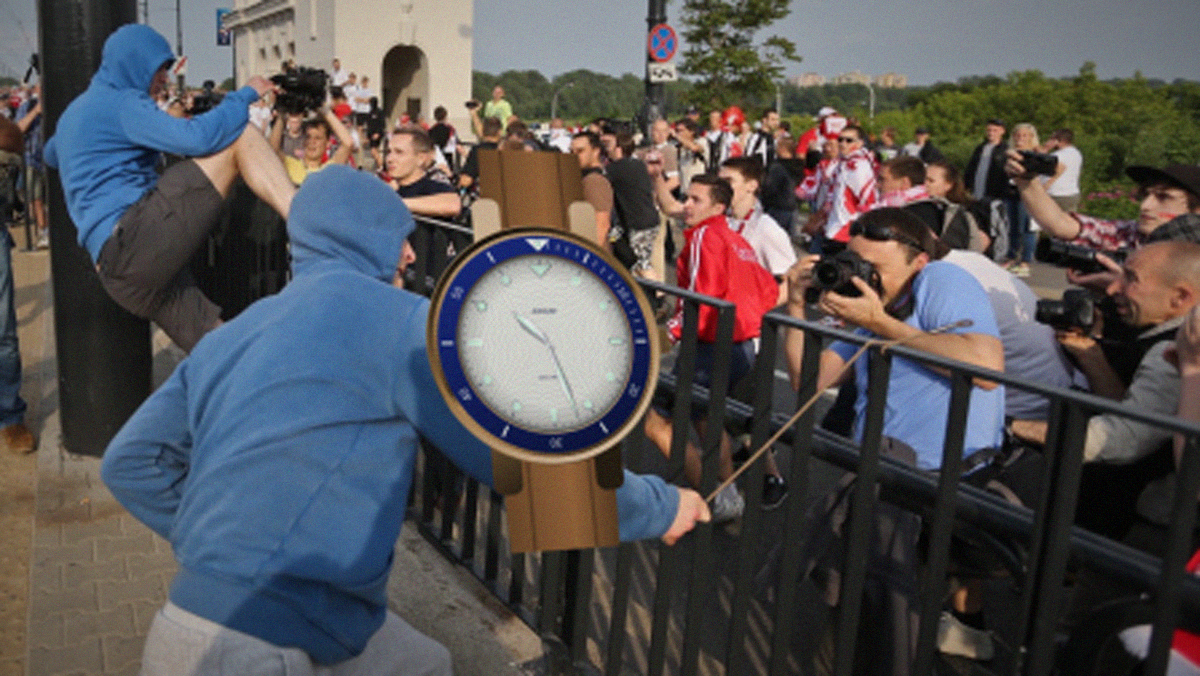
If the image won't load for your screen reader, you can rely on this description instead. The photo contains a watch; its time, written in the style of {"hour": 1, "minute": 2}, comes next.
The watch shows {"hour": 10, "minute": 27}
